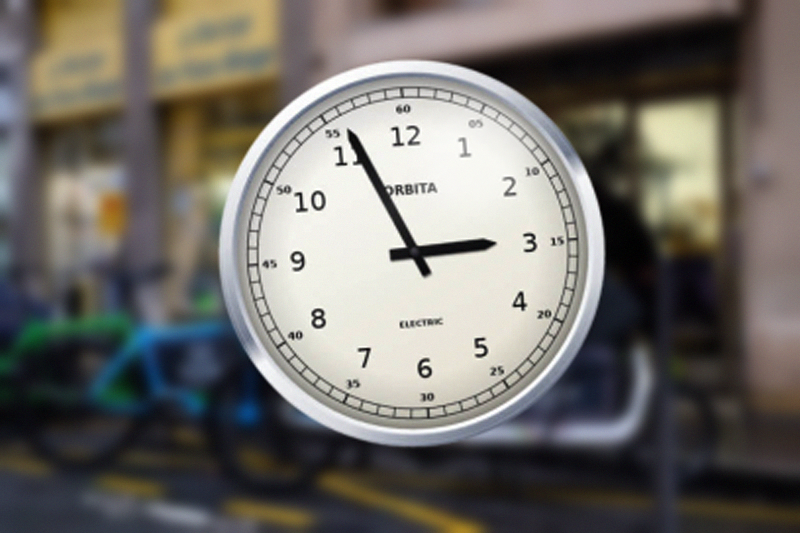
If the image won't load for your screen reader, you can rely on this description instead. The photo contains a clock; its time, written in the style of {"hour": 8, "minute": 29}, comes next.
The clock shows {"hour": 2, "minute": 56}
